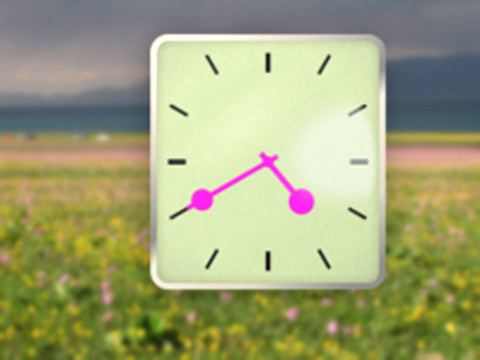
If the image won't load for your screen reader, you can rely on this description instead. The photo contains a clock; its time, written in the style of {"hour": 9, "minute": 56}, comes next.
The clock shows {"hour": 4, "minute": 40}
